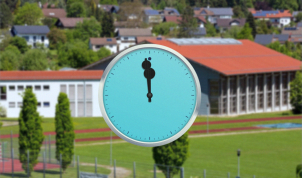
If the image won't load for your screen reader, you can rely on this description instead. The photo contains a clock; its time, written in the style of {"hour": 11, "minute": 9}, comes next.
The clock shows {"hour": 11, "minute": 59}
